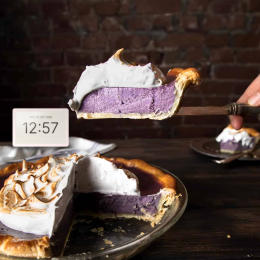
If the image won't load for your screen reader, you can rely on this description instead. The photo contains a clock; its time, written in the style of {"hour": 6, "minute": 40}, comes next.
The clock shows {"hour": 12, "minute": 57}
